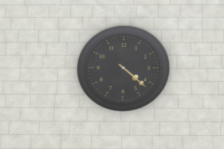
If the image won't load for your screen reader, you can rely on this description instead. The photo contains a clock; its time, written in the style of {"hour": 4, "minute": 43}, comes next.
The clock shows {"hour": 4, "minute": 22}
